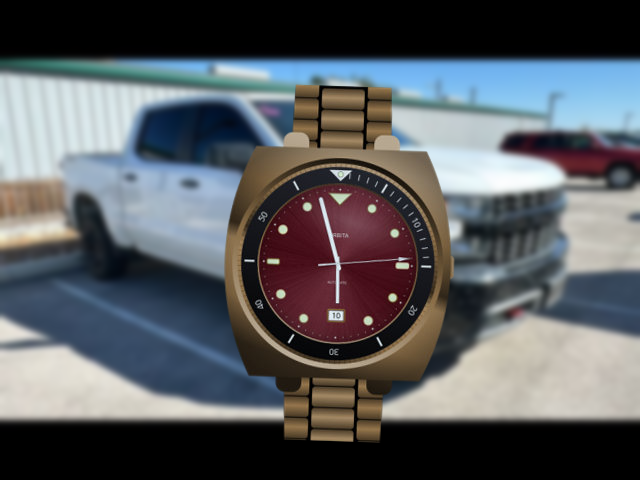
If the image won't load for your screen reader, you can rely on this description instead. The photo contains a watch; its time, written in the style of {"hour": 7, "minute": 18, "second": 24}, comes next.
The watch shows {"hour": 5, "minute": 57, "second": 14}
